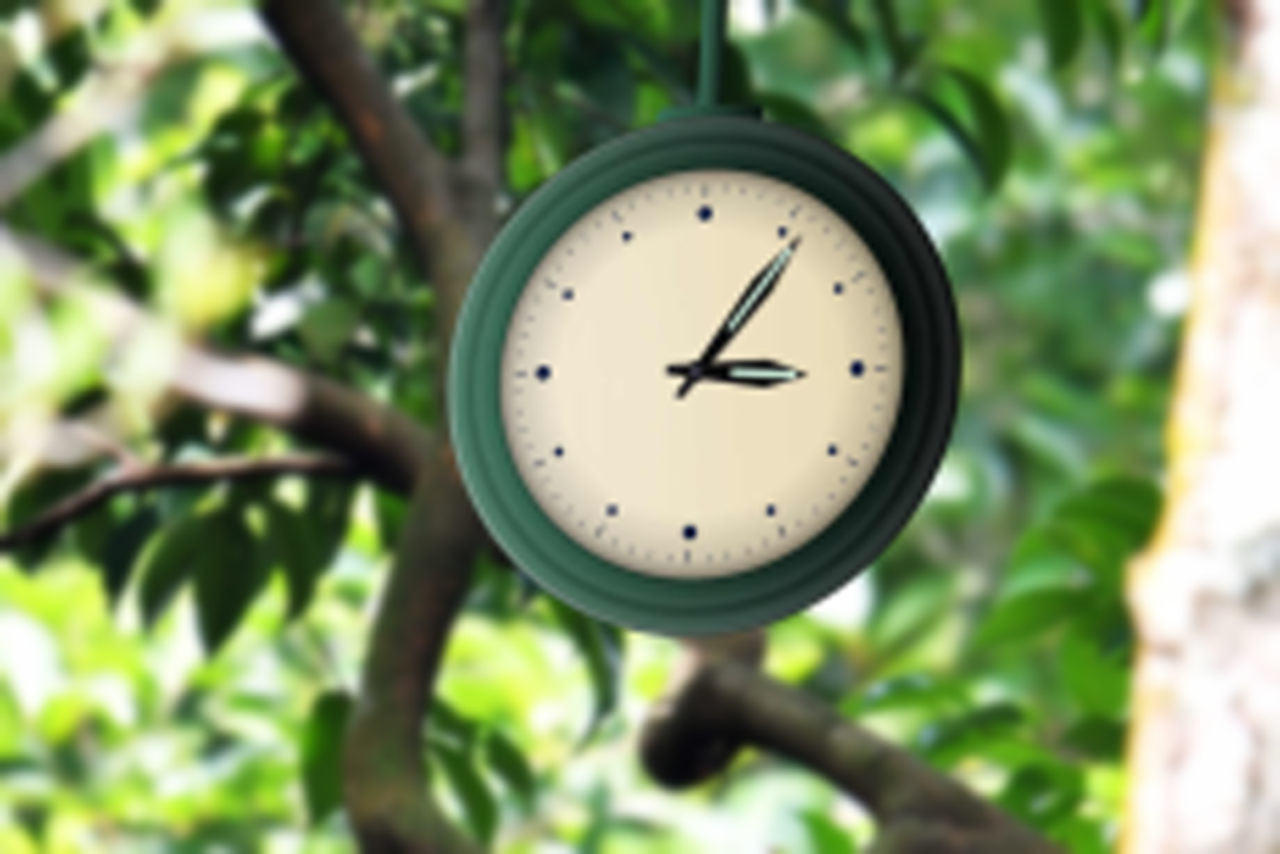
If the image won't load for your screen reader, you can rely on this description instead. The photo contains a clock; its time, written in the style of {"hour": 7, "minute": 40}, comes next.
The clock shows {"hour": 3, "minute": 6}
